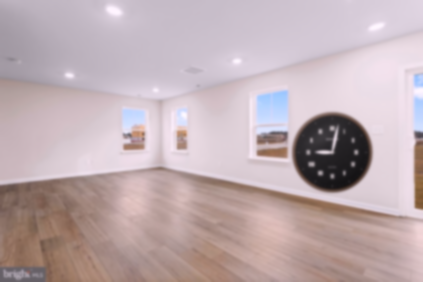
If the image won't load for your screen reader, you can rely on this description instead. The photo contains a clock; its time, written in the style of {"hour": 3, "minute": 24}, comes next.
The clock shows {"hour": 9, "minute": 2}
